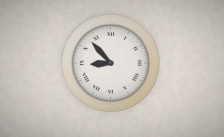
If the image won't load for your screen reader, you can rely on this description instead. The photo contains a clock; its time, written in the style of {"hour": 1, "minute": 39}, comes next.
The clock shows {"hour": 8, "minute": 53}
